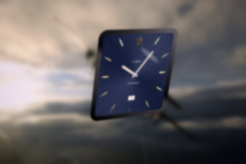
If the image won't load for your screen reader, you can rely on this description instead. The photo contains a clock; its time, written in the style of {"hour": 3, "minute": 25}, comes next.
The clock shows {"hour": 10, "minute": 6}
